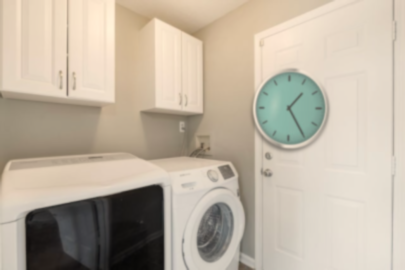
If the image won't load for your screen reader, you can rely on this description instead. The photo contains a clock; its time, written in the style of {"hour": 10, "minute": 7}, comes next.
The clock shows {"hour": 1, "minute": 25}
